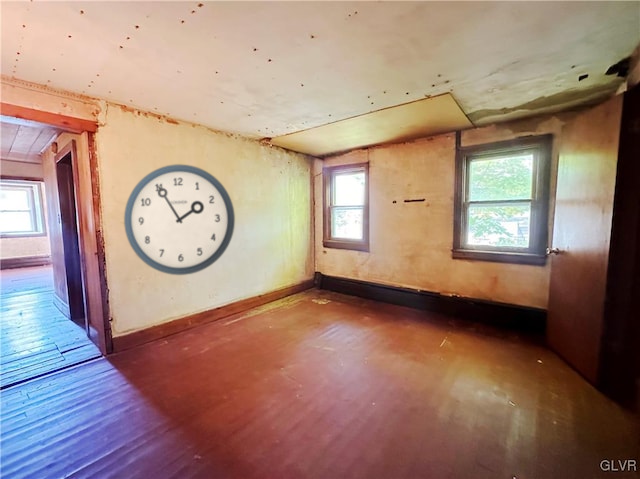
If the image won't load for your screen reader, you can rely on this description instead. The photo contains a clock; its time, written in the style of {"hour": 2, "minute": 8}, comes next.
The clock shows {"hour": 1, "minute": 55}
